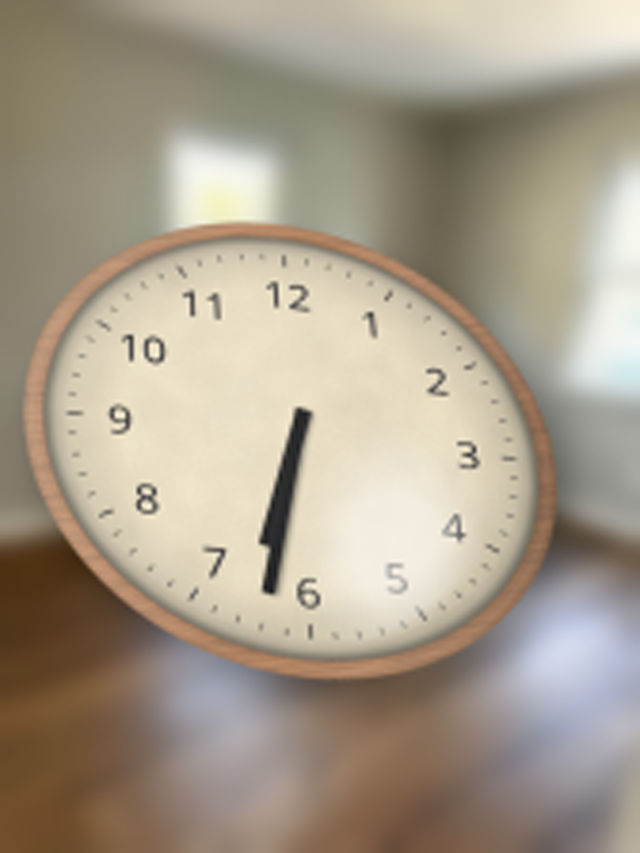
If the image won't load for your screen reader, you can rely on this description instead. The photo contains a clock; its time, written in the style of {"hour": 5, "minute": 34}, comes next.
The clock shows {"hour": 6, "minute": 32}
